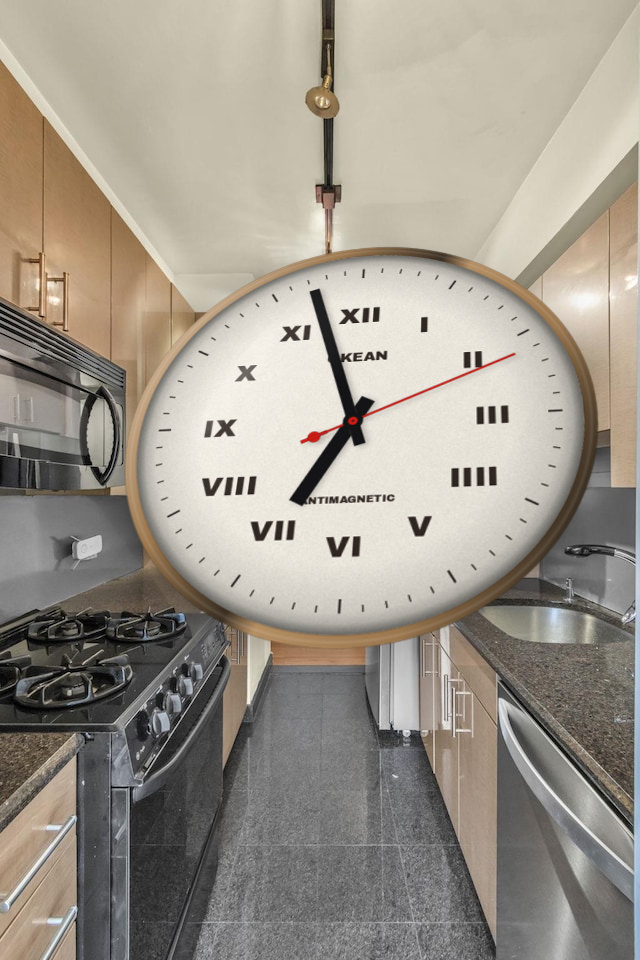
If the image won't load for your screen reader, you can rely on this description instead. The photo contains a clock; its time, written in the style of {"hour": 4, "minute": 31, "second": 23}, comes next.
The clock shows {"hour": 6, "minute": 57, "second": 11}
